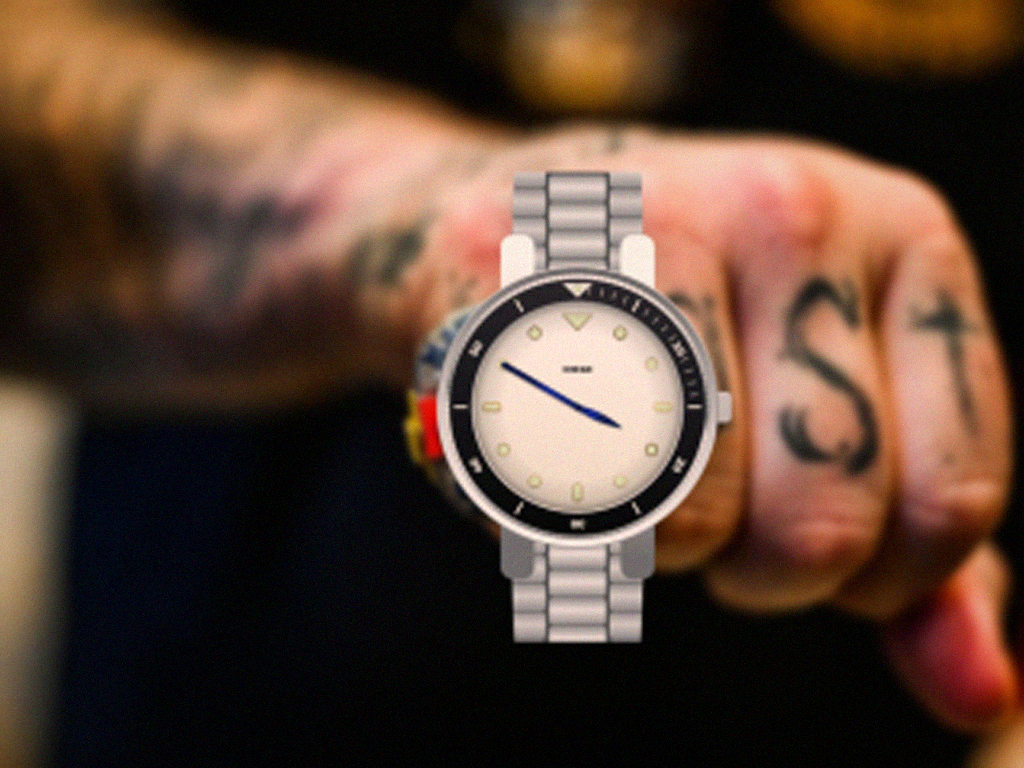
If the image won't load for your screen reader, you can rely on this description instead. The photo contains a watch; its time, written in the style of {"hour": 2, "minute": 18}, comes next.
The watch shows {"hour": 3, "minute": 50}
